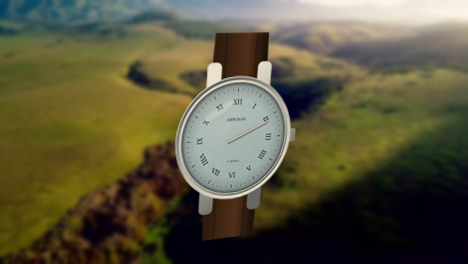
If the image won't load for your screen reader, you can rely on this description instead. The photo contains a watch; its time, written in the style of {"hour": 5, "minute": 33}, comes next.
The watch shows {"hour": 2, "minute": 11}
